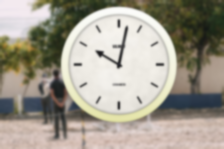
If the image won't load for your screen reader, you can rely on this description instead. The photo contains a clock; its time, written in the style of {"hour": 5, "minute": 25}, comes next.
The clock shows {"hour": 10, "minute": 2}
